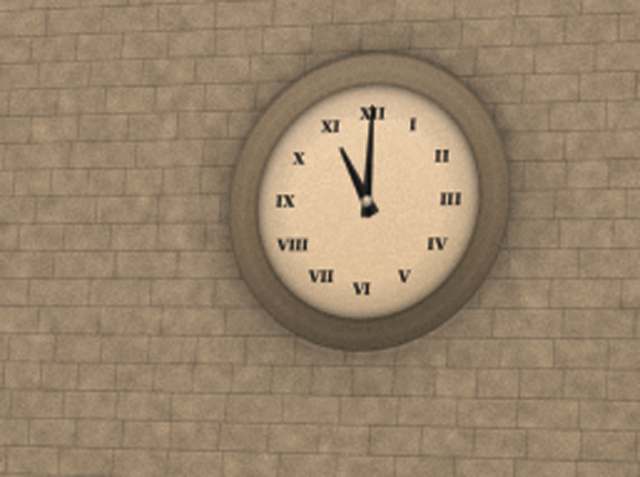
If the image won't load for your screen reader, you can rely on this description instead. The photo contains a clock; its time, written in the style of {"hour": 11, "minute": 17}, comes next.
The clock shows {"hour": 11, "minute": 0}
